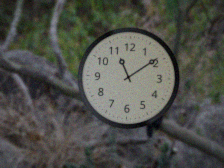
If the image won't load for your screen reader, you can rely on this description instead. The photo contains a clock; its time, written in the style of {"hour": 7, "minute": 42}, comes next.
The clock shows {"hour": 11, "minute": 9}
